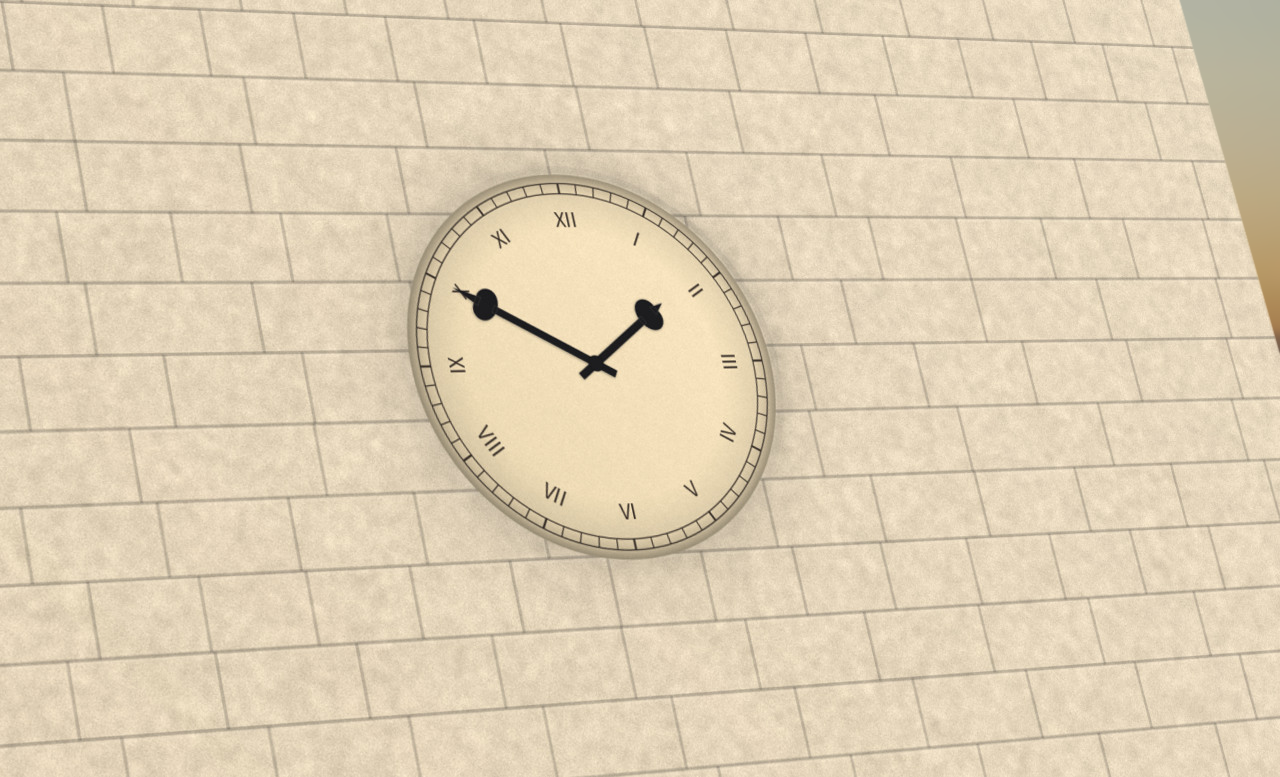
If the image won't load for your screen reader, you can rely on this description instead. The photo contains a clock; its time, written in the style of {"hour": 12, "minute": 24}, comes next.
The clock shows {"hour": 1, "minute": 50}
